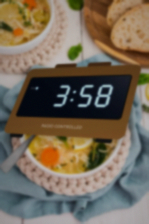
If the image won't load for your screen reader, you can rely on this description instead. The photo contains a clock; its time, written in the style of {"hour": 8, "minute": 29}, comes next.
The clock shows {"hour": 3, "minute": 58}
